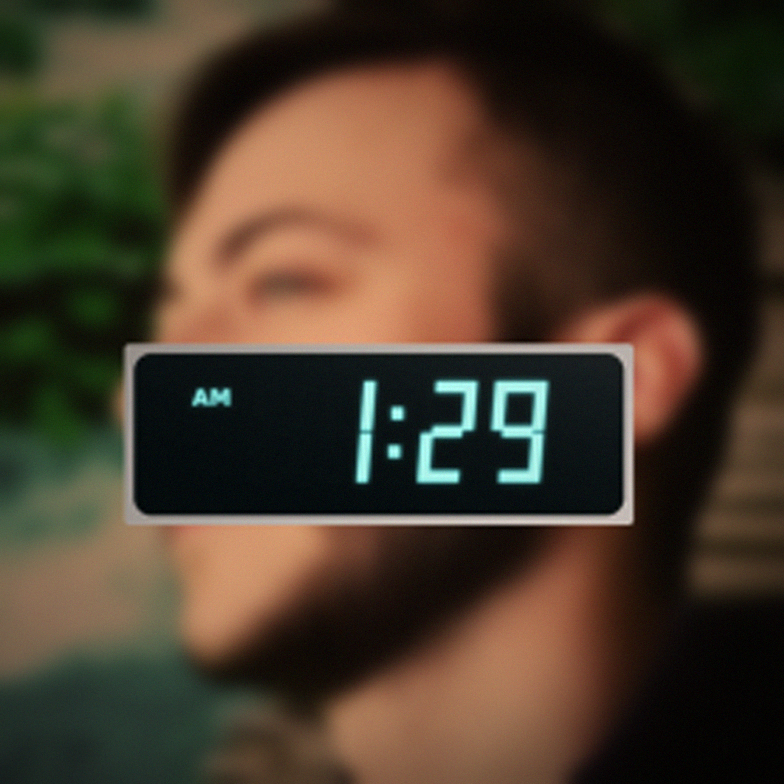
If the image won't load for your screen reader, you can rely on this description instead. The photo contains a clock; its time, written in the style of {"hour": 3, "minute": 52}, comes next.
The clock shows {"hour": 1, "minute": 29}
